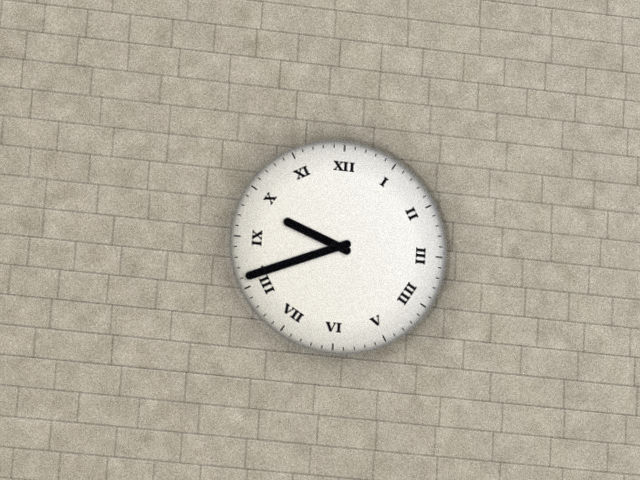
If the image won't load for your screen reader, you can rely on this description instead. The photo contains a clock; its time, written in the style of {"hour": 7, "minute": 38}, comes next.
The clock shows {"hour": 9, "minute": 41}
